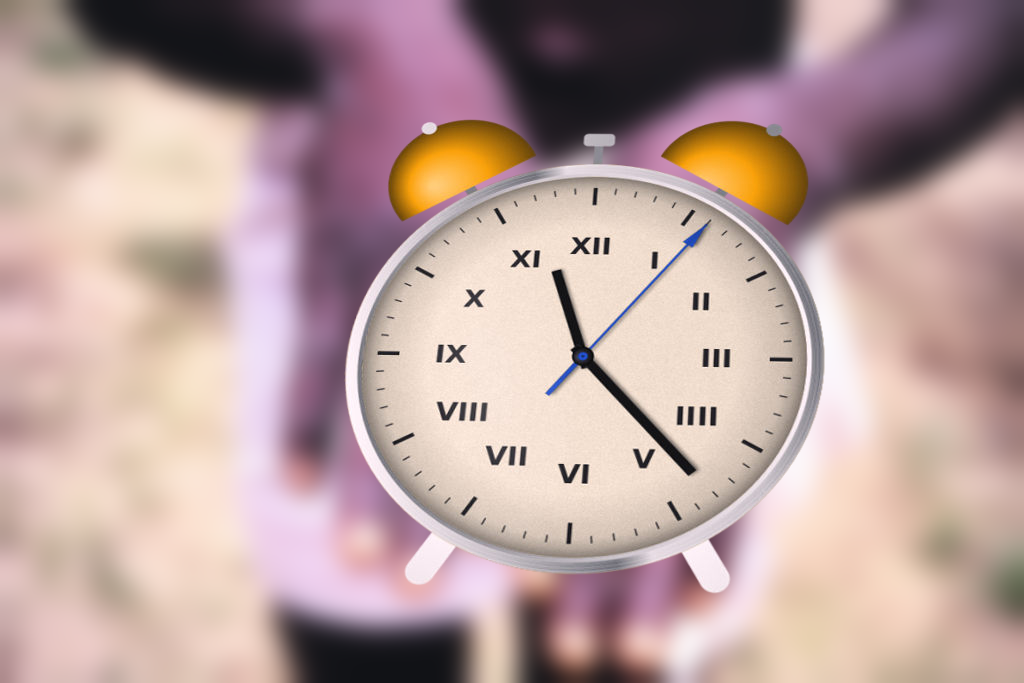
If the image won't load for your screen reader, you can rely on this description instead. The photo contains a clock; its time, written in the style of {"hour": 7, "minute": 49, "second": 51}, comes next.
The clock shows {"hour": 11, "minute": 23, "second": 6}
